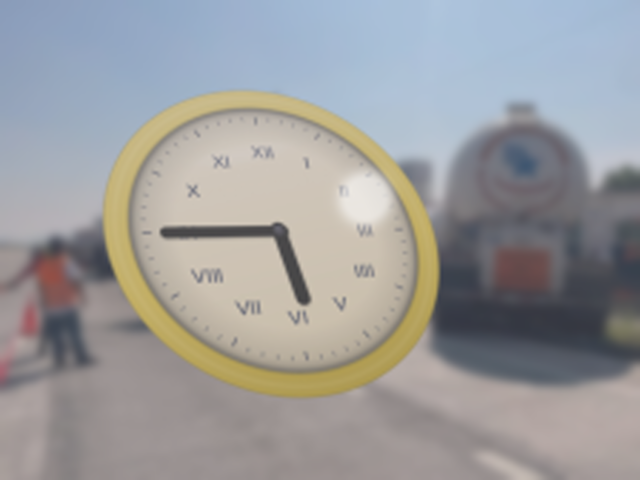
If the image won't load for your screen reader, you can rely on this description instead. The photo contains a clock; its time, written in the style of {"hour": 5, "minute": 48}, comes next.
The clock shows {"hour": 5, "minute": 45}
